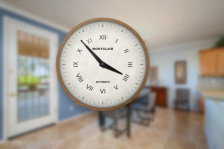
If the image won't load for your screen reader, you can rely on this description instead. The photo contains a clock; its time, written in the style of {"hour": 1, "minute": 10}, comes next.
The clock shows {"hour": 3, "minute": 53}
